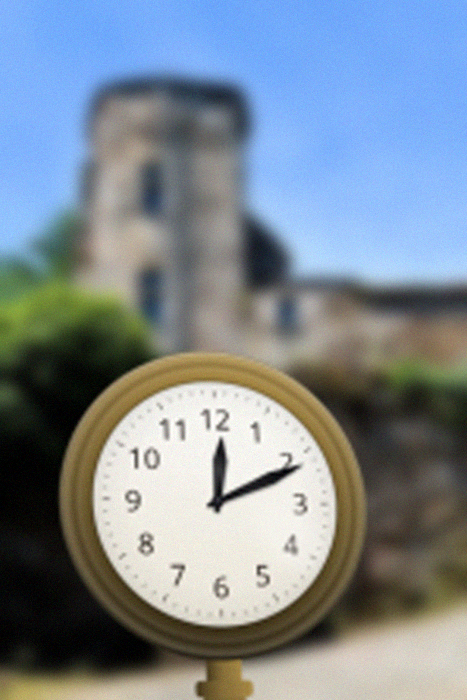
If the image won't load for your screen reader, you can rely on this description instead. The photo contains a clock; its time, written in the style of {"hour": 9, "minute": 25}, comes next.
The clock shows {"hour": 12, "minute": 11}
